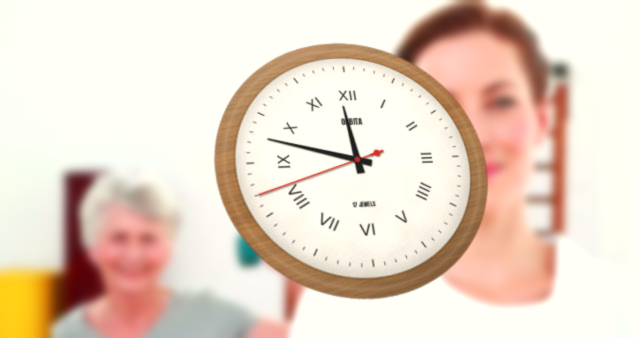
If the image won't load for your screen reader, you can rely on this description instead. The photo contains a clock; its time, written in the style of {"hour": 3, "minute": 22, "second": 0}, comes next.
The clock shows {"hour": 11, "minute": 47, "second": 42}
